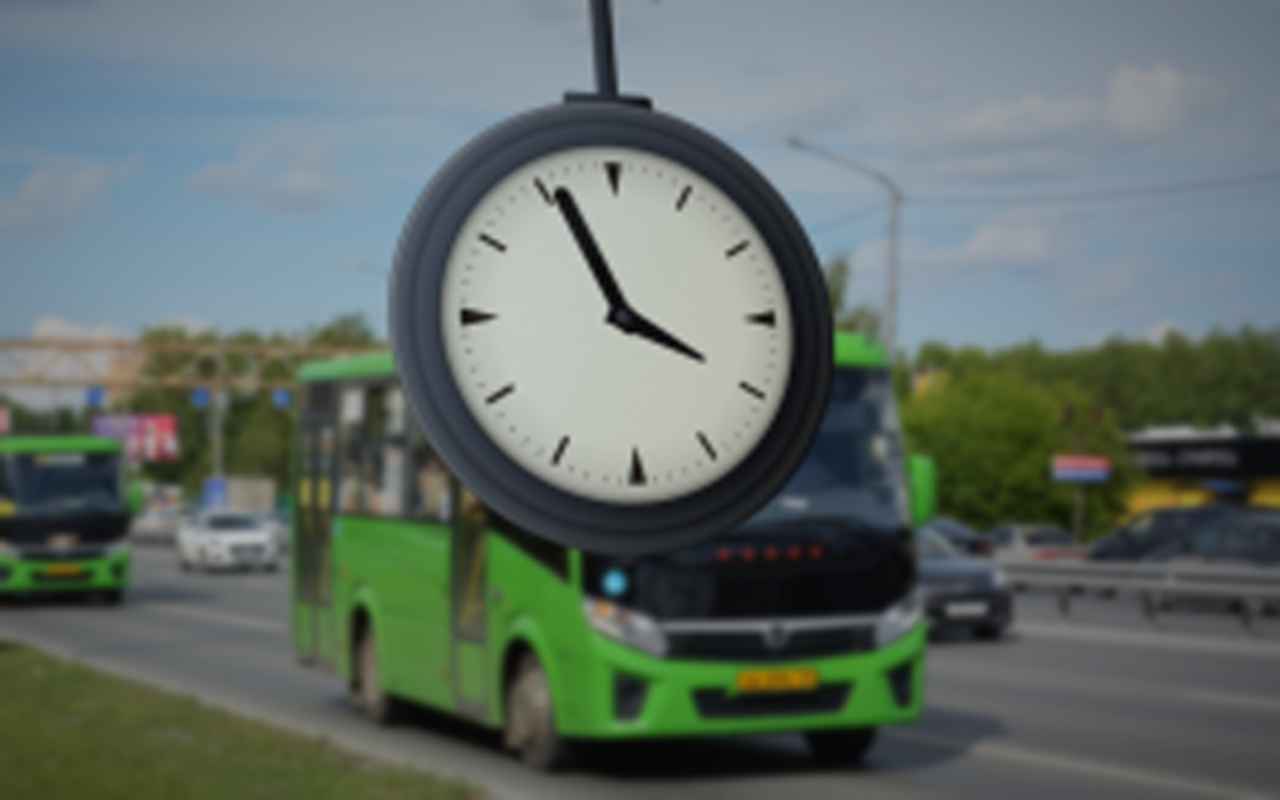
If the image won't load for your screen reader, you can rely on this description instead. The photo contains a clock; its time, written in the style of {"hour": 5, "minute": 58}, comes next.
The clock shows {"hour": 3, "minute": 56}
